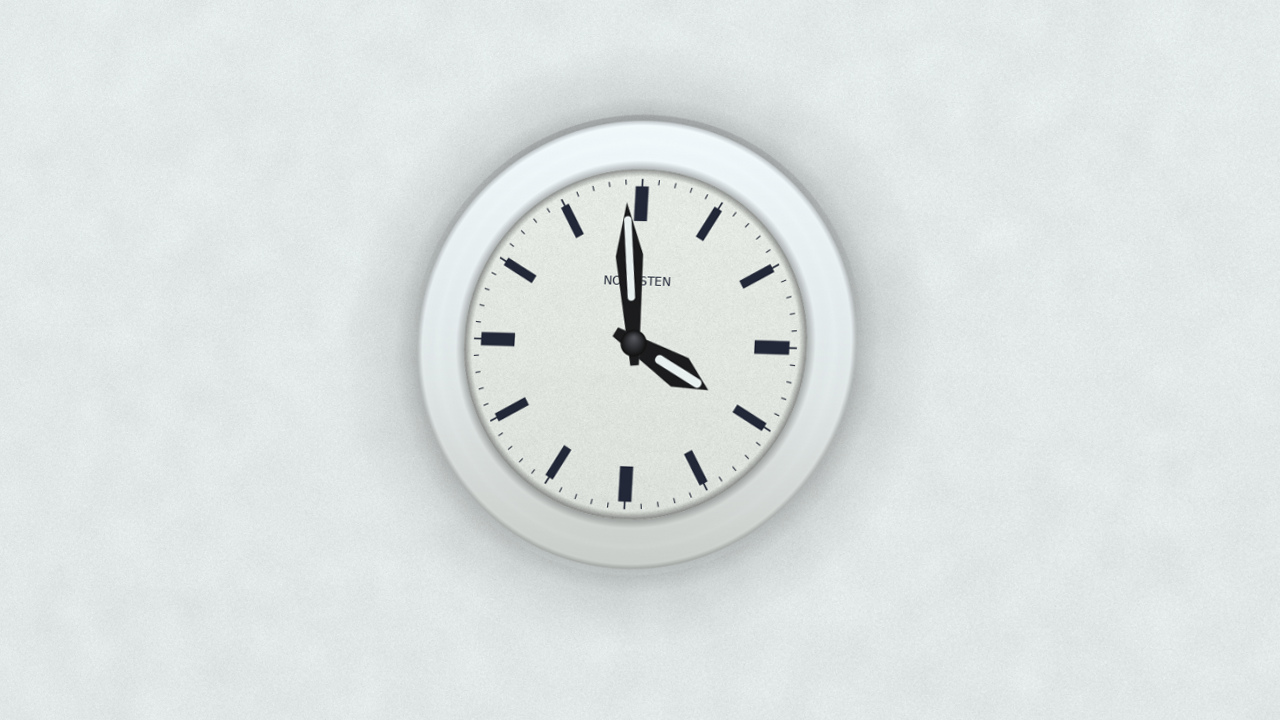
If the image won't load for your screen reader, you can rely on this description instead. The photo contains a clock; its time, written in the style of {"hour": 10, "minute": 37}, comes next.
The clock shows {"hour": 3, "minute": 59}
